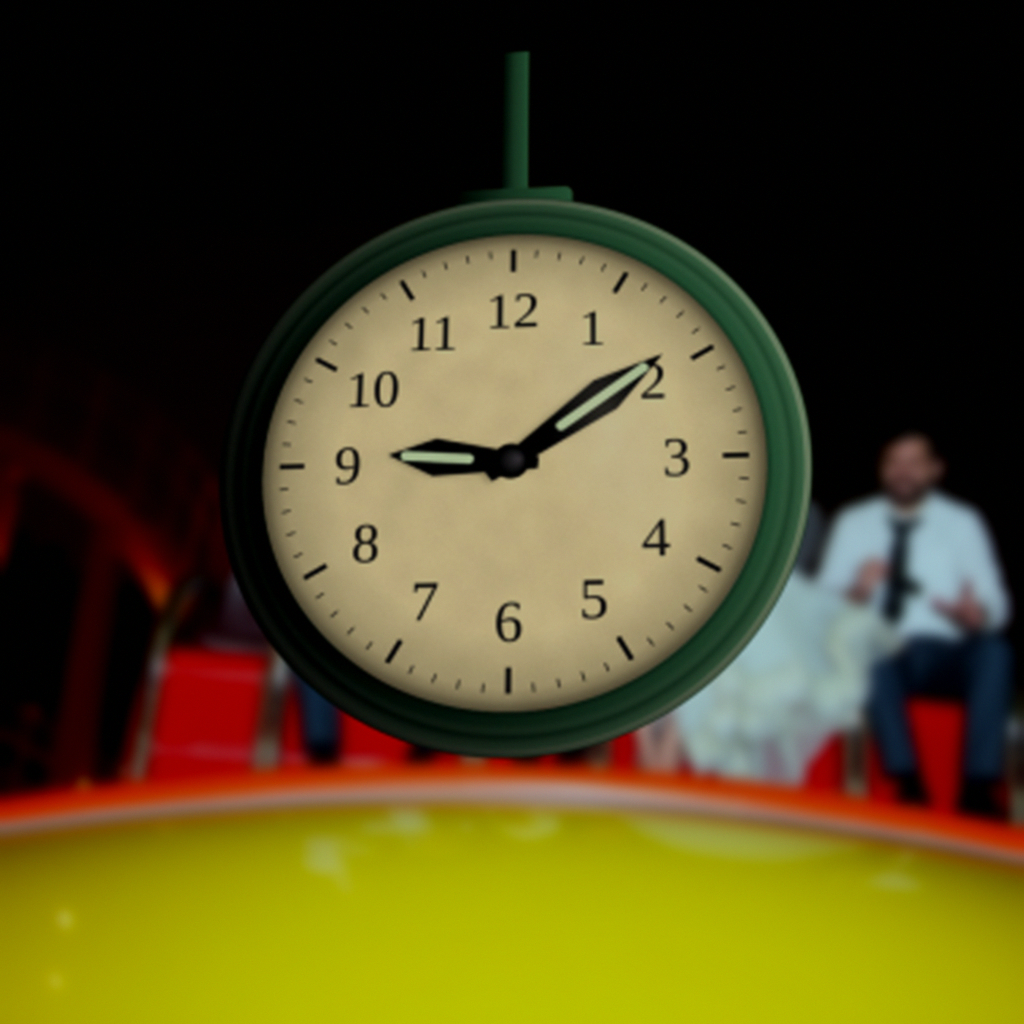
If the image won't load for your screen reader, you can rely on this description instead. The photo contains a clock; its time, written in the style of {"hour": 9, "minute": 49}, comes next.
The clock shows {"hour": 9, "minute": 9}
